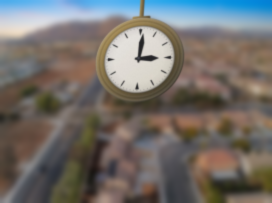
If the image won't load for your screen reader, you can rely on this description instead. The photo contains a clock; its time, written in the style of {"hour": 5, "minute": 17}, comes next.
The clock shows {"hour": 3, "minute": 1}
